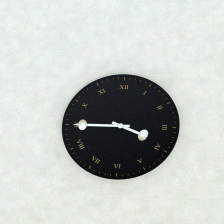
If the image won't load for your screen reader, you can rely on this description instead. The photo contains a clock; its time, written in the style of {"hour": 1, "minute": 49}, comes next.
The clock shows {"hour": 3, "minute": 45}
